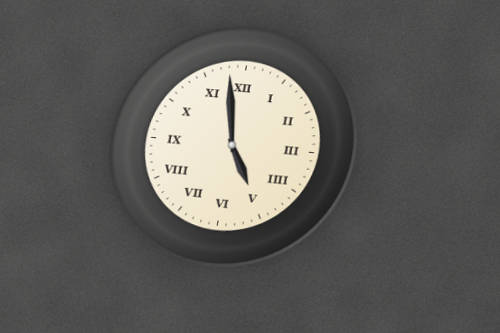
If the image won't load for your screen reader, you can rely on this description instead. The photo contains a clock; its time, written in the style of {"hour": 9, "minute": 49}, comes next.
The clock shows {"hour": 4, "minute": 58}
